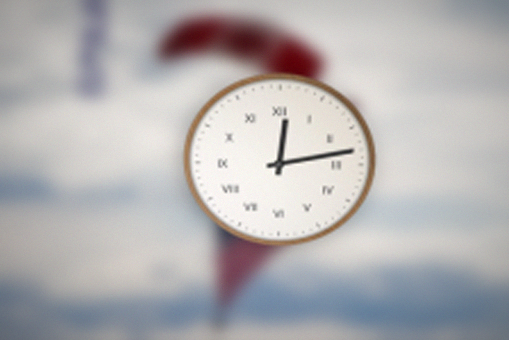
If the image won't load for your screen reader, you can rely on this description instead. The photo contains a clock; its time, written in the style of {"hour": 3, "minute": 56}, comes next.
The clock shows {"hour": 12, "minute": 13}
